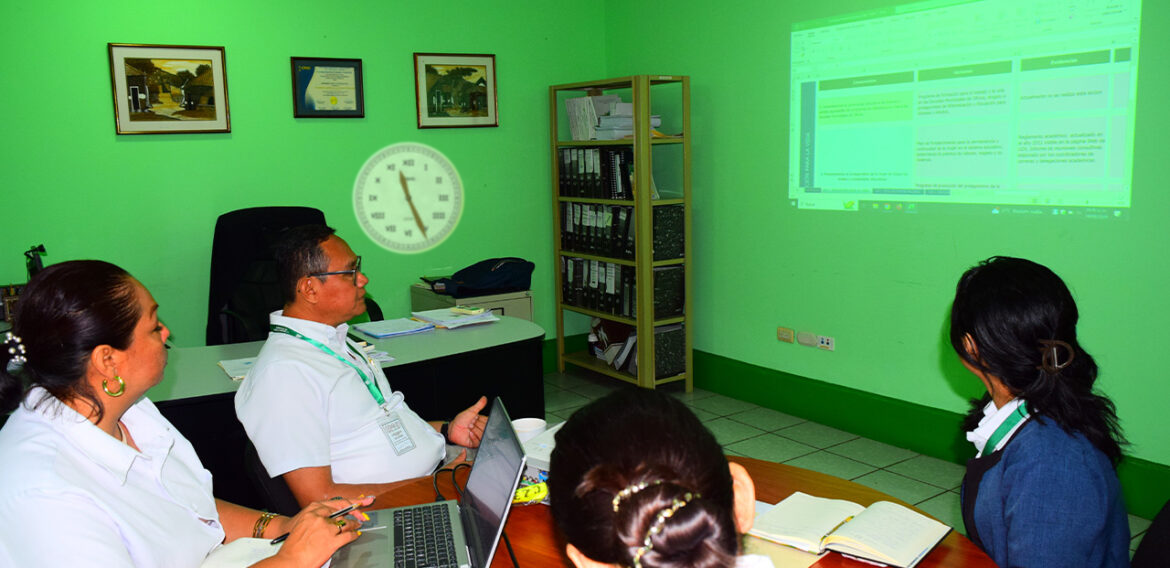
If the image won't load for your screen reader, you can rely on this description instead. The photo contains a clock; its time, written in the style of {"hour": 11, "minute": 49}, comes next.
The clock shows {"hour": 11, "minute": 26}
